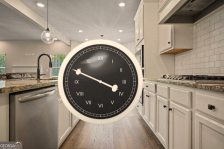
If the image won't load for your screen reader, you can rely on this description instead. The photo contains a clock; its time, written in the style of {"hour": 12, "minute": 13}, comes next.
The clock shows {"hour": 3, "minute": 49}
